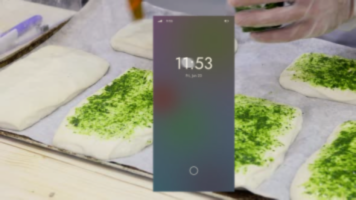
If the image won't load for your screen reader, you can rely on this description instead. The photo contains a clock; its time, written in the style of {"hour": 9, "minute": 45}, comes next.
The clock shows {"hour": 11, "minute": 53}
